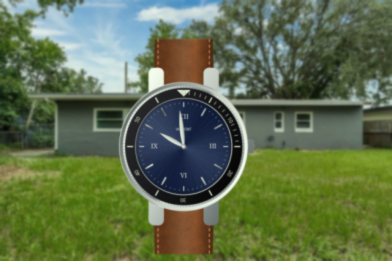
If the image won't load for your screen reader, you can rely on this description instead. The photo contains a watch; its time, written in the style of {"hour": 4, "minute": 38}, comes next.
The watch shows {"hour": 9, "minute": 59}
